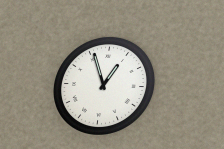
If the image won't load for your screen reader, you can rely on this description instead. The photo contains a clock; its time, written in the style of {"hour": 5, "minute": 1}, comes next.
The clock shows {"hour": 12, "minute": 56}
